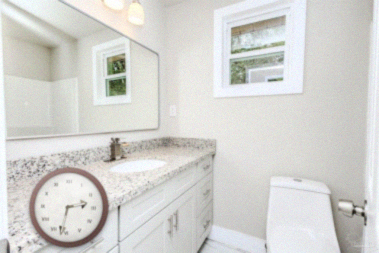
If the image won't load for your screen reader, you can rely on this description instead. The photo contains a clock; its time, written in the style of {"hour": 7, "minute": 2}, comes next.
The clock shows {"hour": 2, "minute": 32}
